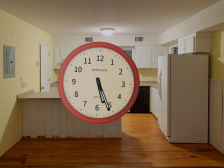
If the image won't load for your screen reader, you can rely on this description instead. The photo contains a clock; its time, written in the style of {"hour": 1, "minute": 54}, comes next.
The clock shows {"hour": 5, "minute": 26}
